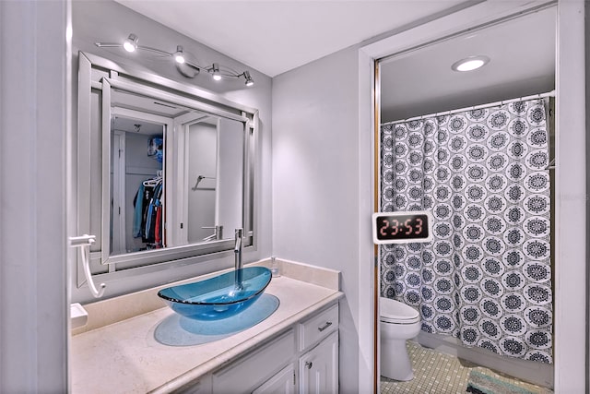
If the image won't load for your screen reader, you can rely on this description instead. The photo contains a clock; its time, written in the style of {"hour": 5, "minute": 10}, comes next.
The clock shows {"hour": 23, "minute": 53}
